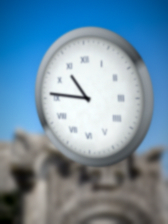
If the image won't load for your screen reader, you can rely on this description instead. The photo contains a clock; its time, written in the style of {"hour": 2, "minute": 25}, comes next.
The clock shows {"hour": 10, "minute": 46}
